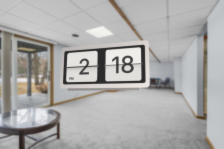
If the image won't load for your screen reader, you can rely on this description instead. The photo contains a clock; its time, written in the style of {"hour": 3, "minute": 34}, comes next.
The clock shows {"hour": 2, "minute": 18}
